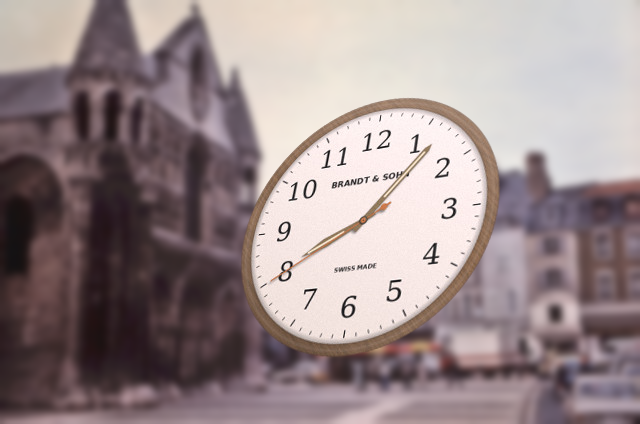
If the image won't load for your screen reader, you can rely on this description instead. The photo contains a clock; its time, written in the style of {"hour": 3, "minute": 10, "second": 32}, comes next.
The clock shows {"hour": 8, "minute": 6, "second": 40}
